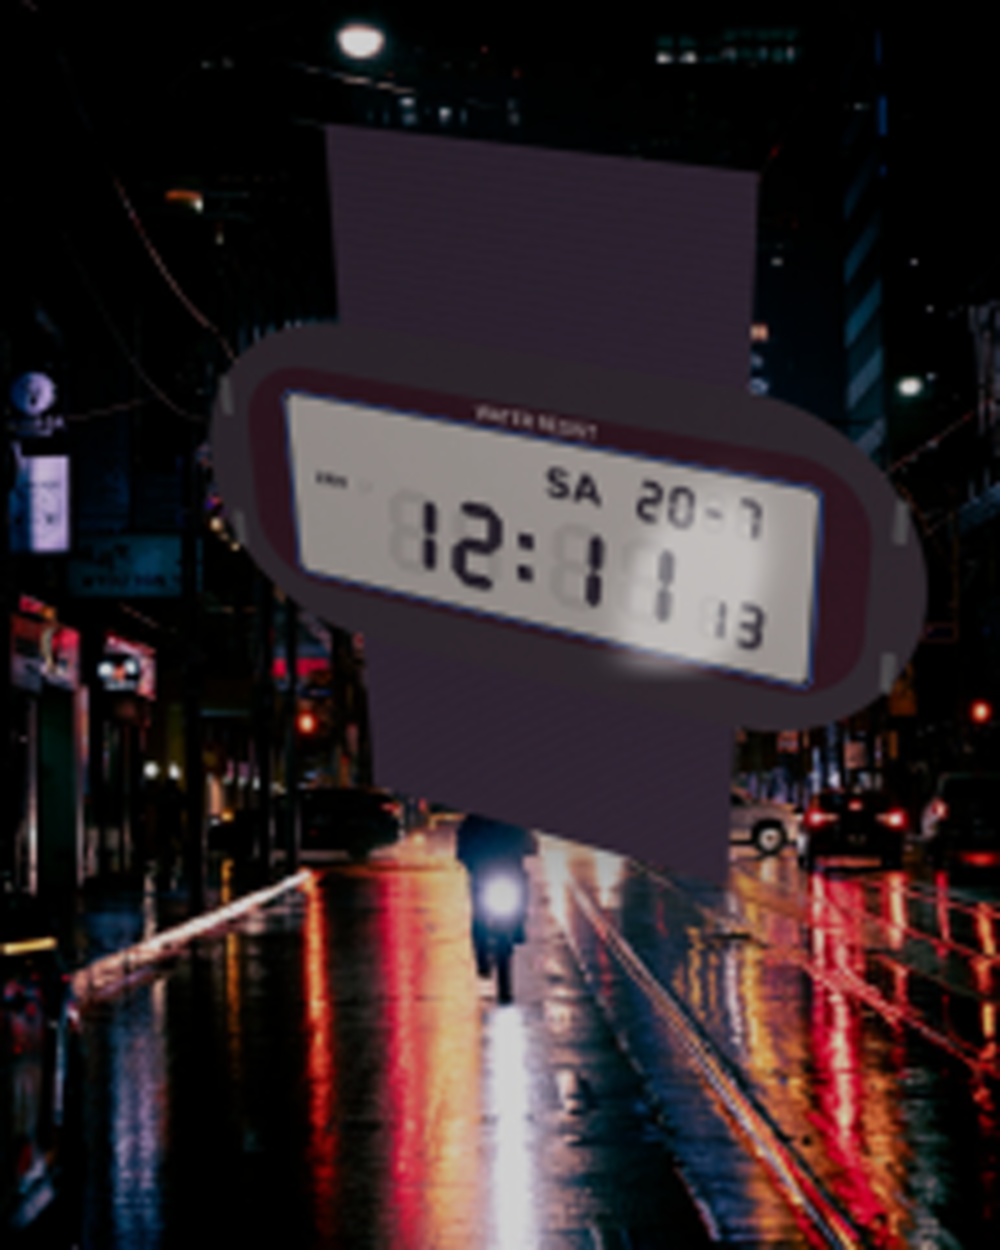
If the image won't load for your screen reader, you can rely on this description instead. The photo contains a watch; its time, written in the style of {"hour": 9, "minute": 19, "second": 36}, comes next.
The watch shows {"hour": 12, "minute": 11, "second": 13}
